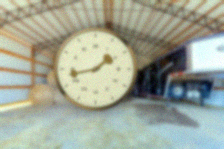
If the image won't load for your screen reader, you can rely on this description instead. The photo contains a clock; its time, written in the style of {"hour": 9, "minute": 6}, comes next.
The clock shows {"hour": 1, "minute": 43}
